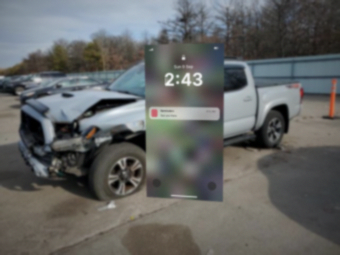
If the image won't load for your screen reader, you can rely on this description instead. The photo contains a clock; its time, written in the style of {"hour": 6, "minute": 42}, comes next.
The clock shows {"hour": 2, "minute": 43}
